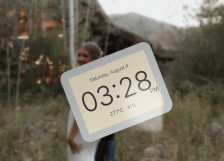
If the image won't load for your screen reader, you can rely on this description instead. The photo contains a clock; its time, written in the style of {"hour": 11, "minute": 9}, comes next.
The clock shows {"hour": 3, "minute": 28}
